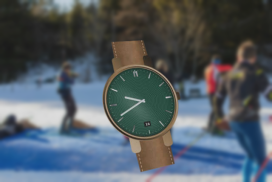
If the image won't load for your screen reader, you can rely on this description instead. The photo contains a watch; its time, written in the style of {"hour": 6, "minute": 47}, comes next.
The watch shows {"hour": 9, "minute": 41}
